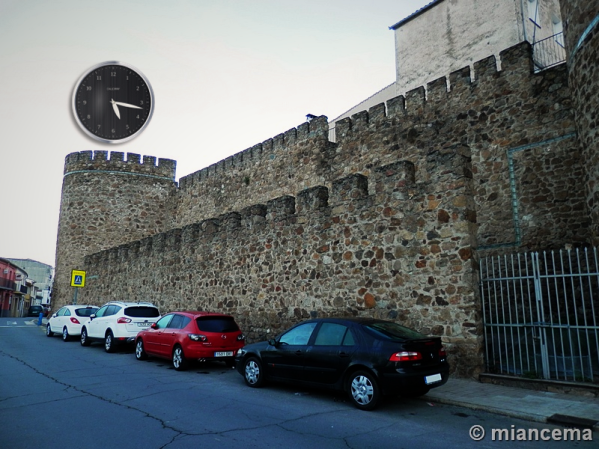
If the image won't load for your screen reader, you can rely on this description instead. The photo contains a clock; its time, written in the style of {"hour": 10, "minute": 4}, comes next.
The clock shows {"hour": 5, "minute": 17}
